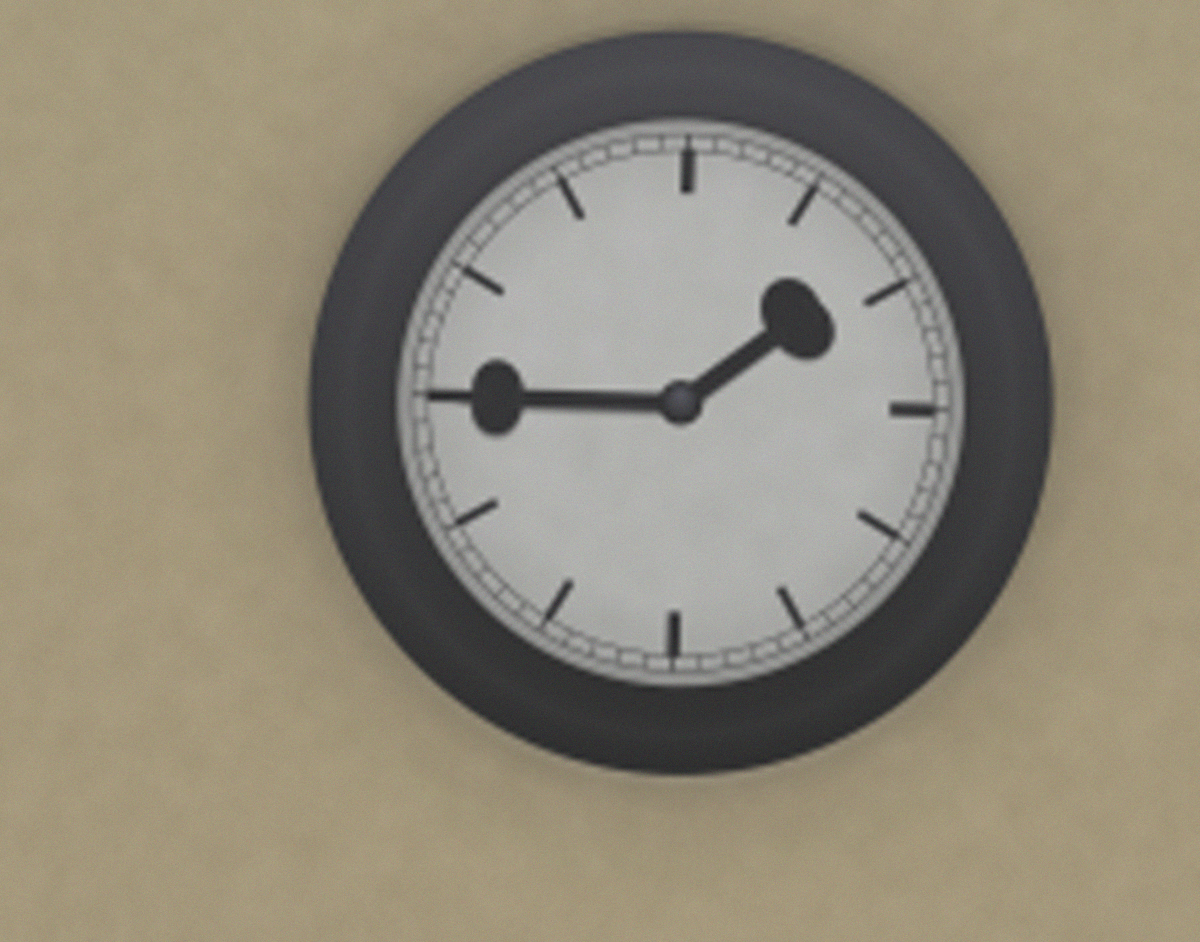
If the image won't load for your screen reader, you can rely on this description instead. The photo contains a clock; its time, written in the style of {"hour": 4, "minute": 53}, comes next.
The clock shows {"hour": 1, "minute": 45}
